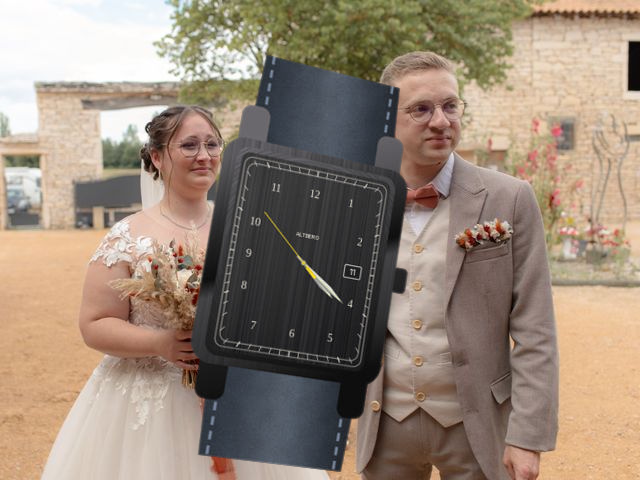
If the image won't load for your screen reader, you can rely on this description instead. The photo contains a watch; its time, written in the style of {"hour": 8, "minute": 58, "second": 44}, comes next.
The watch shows {"hour": 4, "minute": 20, "second": 52}
